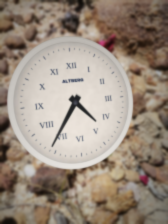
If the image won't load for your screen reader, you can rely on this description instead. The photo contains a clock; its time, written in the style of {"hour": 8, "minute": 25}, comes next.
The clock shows {"hour": 4, "minute": 36}
